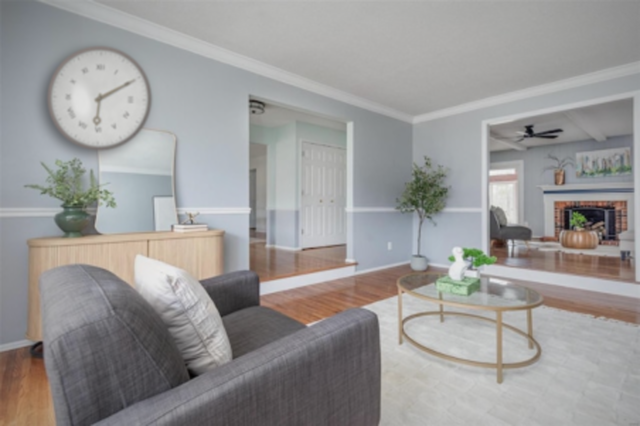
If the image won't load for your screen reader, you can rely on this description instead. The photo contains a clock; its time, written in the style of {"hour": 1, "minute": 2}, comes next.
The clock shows {"hour": 6, "minute": 10}
